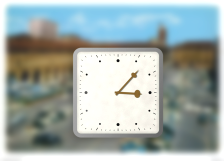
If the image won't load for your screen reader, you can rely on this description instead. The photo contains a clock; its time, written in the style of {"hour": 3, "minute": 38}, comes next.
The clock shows {"hour": 3, "minute": 7}
